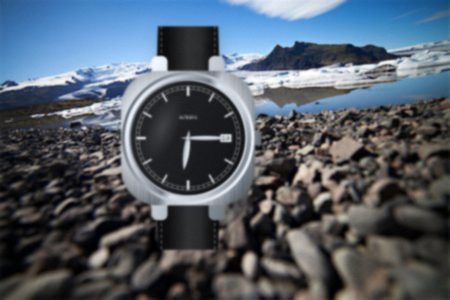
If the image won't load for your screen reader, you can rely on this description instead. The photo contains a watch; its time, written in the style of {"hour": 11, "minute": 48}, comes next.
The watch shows {"hour": 6, "minute": 15}
